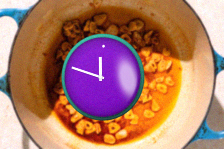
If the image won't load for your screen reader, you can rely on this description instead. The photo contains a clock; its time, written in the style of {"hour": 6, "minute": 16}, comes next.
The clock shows {"hour": 11, "minute": 47}
